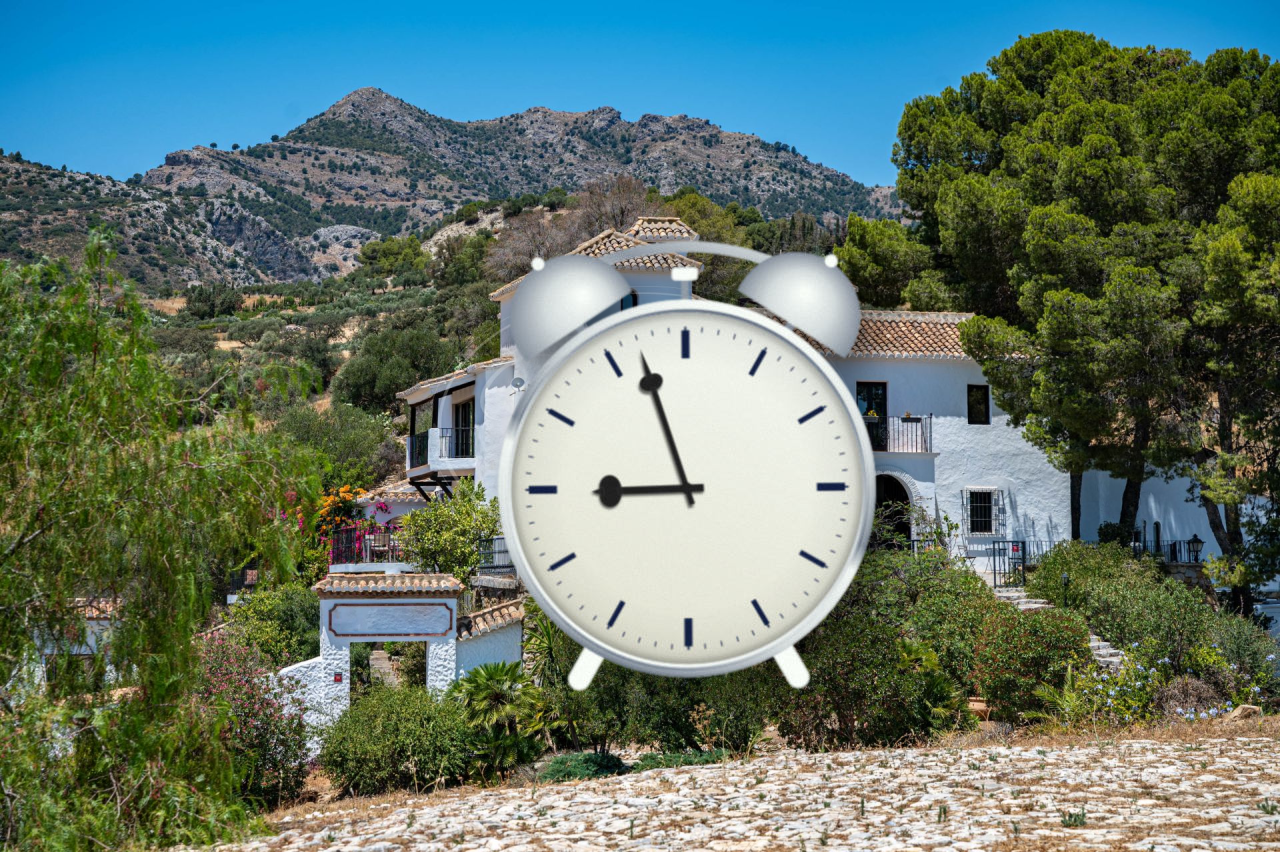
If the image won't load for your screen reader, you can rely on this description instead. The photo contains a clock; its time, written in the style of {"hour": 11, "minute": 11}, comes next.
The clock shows {"hour": 8, "minute": 57}
